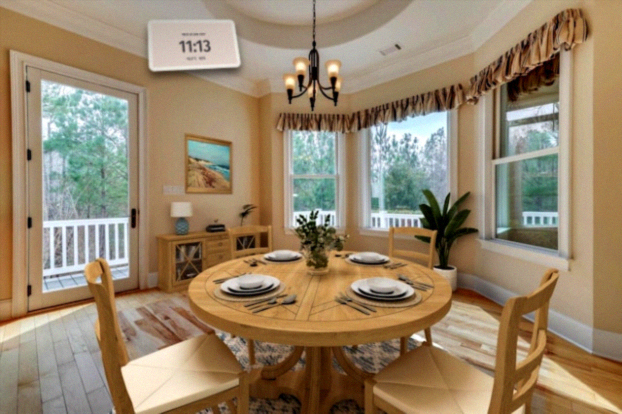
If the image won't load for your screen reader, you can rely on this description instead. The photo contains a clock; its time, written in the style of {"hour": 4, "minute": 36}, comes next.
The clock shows {"hour": 11, "minute": 13}
